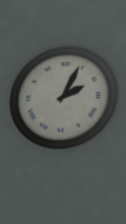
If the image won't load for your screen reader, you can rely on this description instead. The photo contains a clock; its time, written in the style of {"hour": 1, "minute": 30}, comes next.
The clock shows {"hour": 2, "minute": 4}
